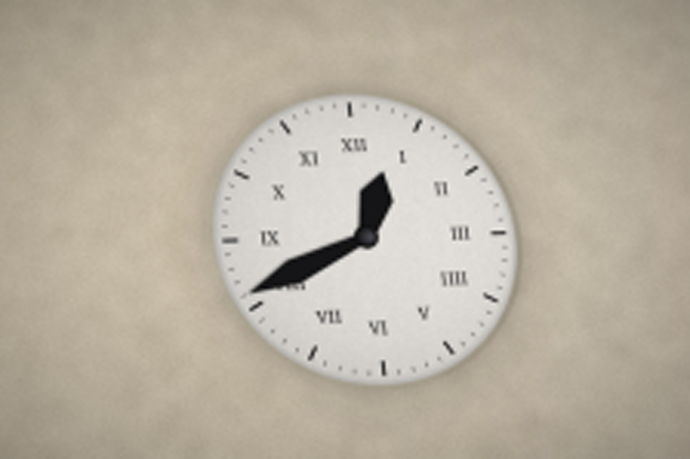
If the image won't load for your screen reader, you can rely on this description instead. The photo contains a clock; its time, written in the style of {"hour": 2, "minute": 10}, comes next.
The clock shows {"hour": 12, "minute": 41}
